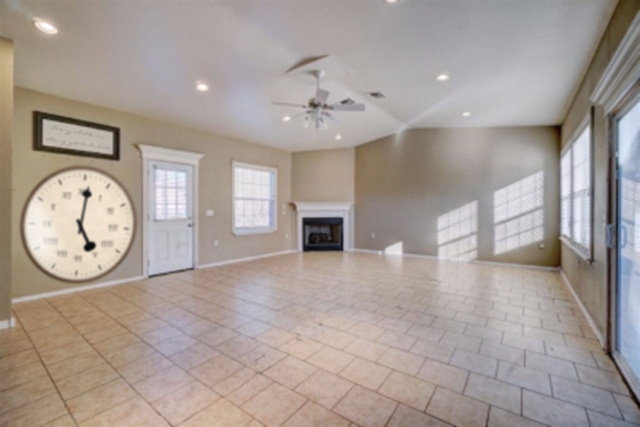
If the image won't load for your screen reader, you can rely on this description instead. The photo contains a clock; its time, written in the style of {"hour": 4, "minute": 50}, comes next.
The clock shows {"hour": 5, "minute": 1}
